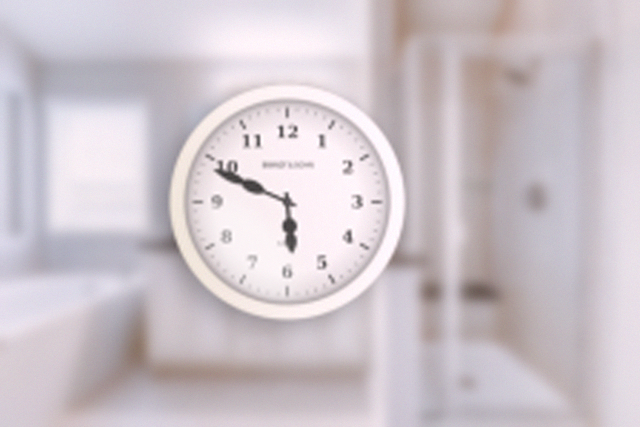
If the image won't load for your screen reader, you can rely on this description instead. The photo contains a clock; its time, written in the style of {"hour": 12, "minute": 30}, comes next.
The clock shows {"hour": 5, "minute": 49}
